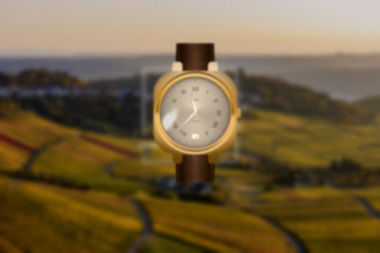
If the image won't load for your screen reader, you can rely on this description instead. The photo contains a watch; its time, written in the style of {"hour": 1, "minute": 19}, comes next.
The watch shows {"hour": 11, "minute": 37}
